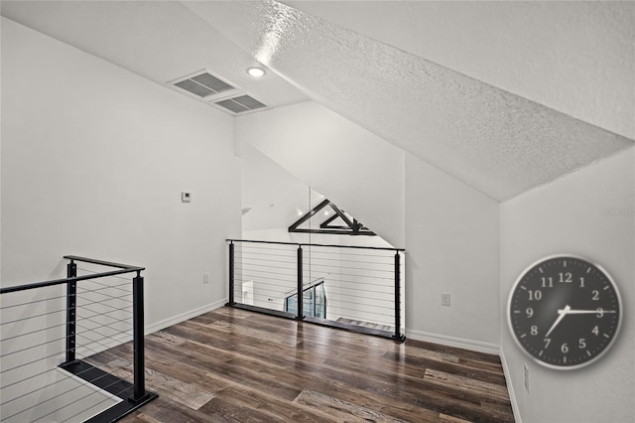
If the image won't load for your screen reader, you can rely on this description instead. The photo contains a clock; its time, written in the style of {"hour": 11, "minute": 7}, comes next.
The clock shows {"hour": 7, "minute": 15}
